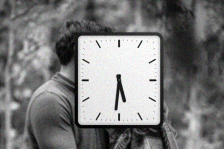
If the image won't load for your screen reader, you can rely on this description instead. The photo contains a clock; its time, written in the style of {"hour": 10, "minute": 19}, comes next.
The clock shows {"hour": 5, "minute": 31}
